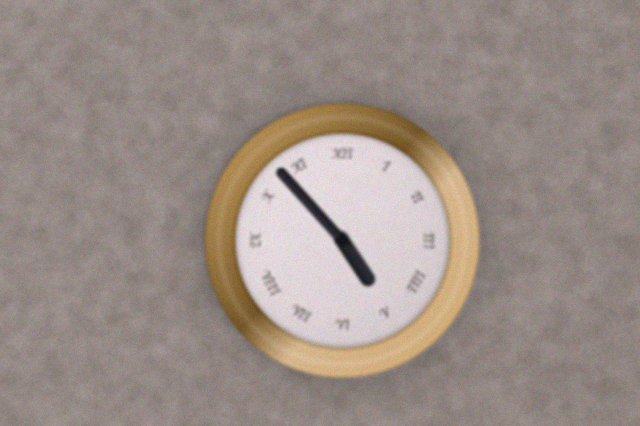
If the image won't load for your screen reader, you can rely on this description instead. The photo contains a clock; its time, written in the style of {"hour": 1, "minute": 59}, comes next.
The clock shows {"hour": 4, "minute": 53}
